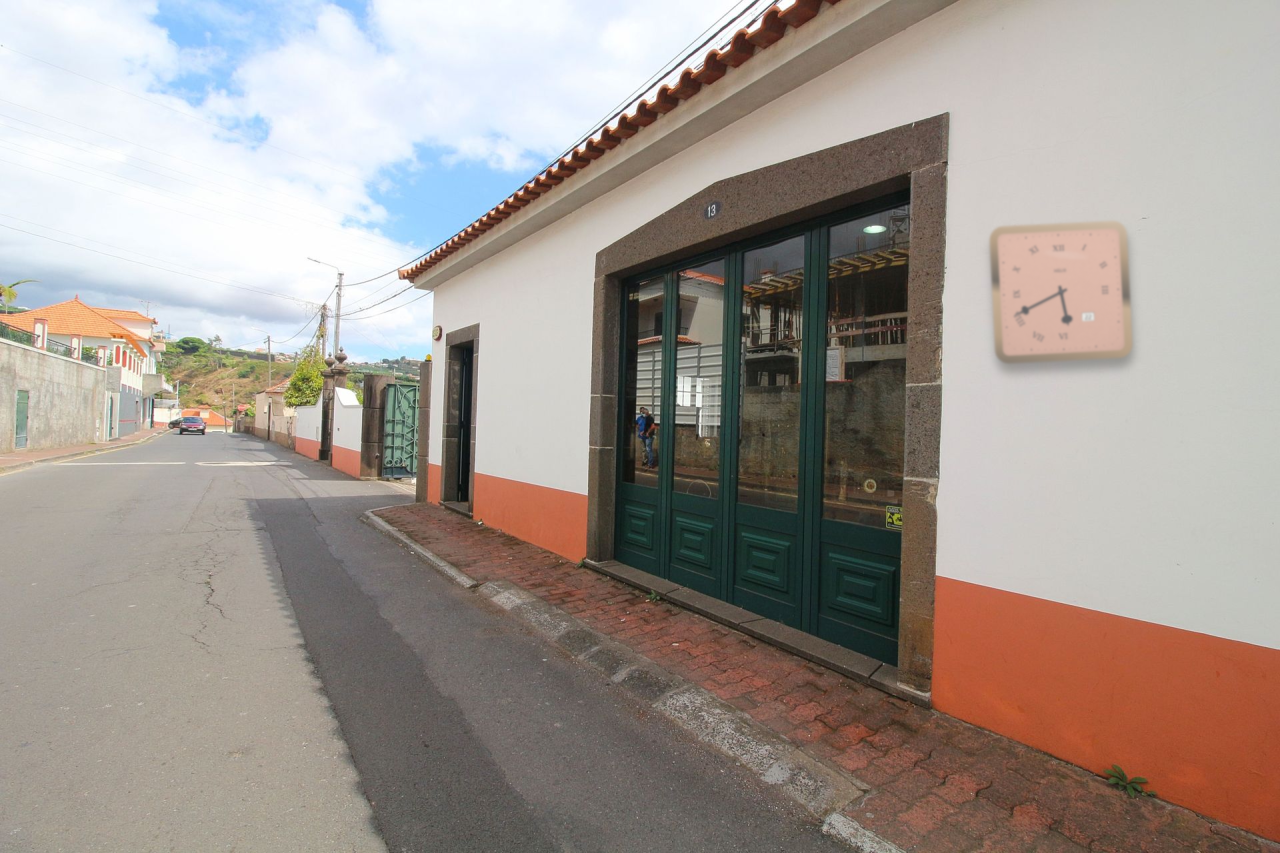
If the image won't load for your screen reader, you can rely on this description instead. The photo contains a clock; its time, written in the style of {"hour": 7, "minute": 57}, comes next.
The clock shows {"hour": 5, "minute": 41}
